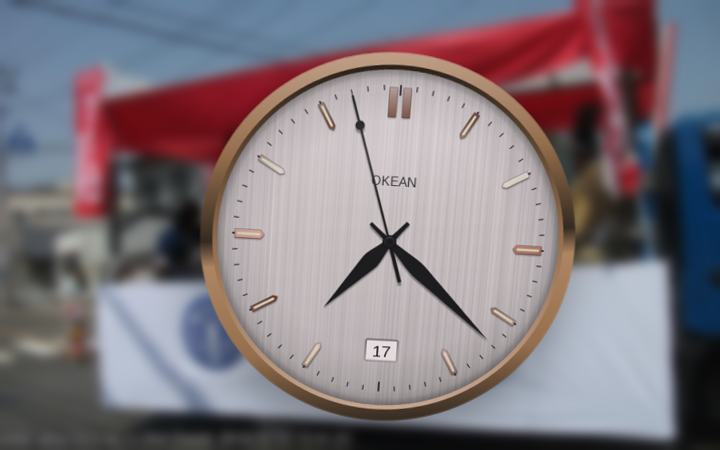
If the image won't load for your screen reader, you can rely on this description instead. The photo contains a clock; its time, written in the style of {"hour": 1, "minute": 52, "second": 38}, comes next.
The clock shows {"hour": 7, "minute": 21, "second": 57}
